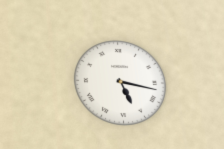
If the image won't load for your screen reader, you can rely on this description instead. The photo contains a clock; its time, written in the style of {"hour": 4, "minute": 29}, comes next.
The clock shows {"hour": 5, "minute": 17}
